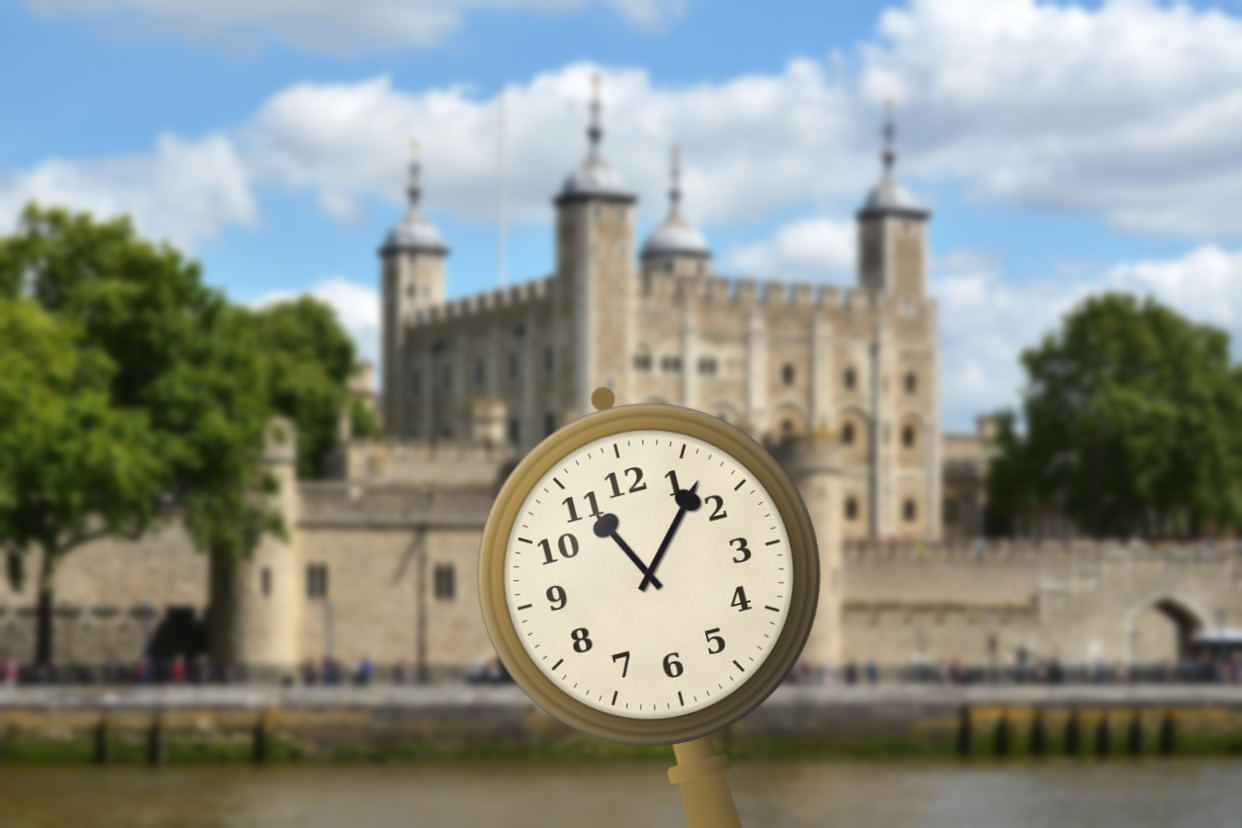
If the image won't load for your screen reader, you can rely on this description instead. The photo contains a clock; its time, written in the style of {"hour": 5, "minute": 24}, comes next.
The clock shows {"hour": 11, "minute": 7}
